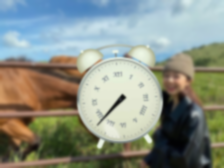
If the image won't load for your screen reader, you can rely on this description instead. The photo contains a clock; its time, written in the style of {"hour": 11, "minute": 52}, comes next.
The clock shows {"hour": 7, "minute": 38}
